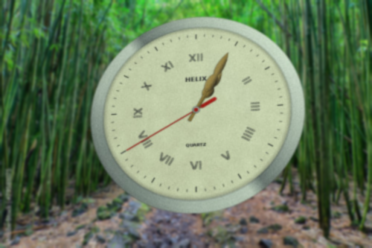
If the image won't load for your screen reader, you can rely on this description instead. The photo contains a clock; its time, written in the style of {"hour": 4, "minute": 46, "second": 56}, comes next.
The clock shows {"hour": 1, "minute": 4, "second": 40}
